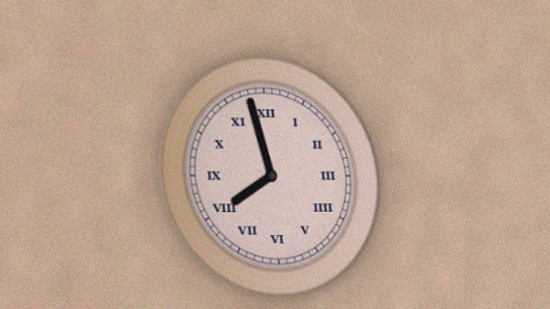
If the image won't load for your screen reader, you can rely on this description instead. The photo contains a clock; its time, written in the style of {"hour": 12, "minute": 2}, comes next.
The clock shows {"hour": 7, "minute": 58}
